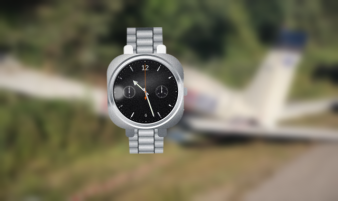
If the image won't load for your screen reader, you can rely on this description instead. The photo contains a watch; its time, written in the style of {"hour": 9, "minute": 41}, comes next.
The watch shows {"hour": 10, "minute": 27}
